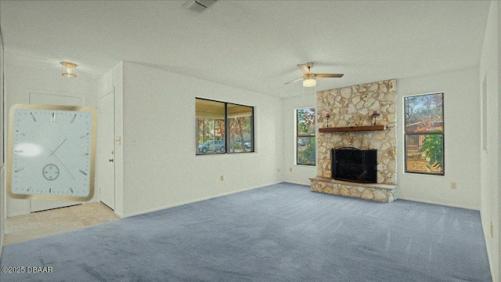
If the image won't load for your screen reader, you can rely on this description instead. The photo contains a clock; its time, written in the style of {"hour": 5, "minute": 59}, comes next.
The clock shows {"hour": 1, "minute": 23}
